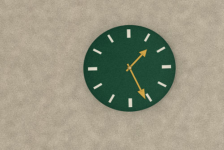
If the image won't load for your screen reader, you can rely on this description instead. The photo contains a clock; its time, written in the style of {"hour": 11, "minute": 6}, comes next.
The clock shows {"hour": 1, "minute": 26}
